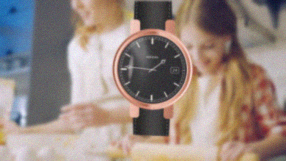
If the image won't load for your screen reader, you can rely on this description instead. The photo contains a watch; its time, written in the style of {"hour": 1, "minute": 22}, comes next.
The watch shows {"hour": 1, "minute": 46}
